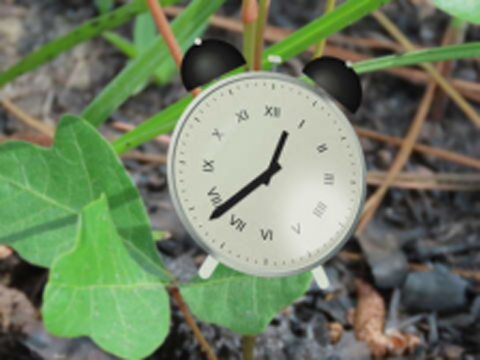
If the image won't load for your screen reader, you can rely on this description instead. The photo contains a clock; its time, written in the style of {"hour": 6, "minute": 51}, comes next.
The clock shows {"hour": 12, "minute": 38}
